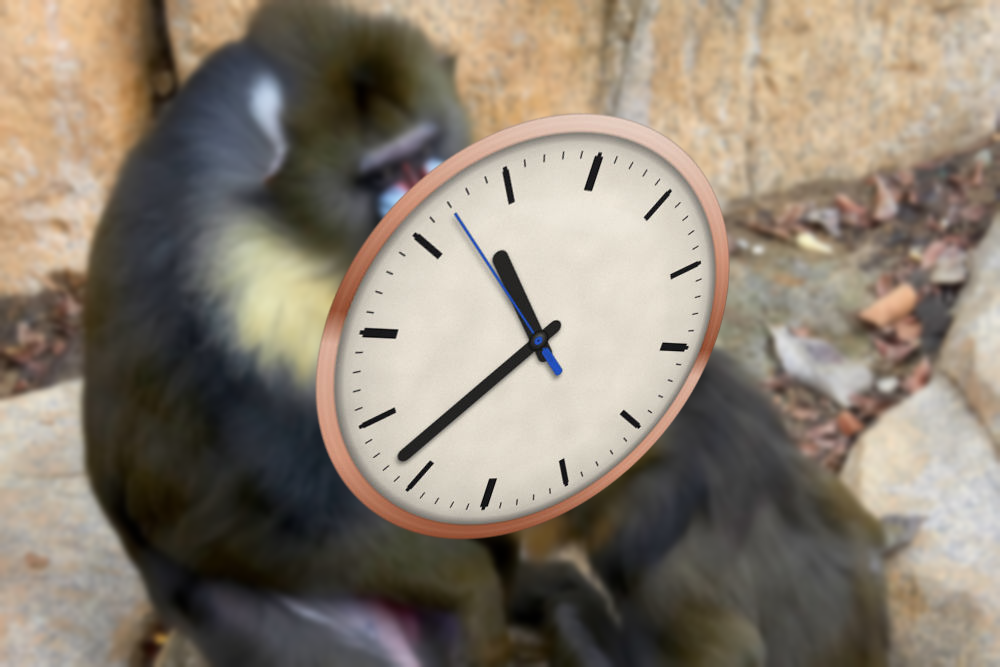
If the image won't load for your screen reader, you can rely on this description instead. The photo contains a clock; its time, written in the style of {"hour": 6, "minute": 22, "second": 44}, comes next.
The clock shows {"hour": 10, "minute": 36, "second": 52}
